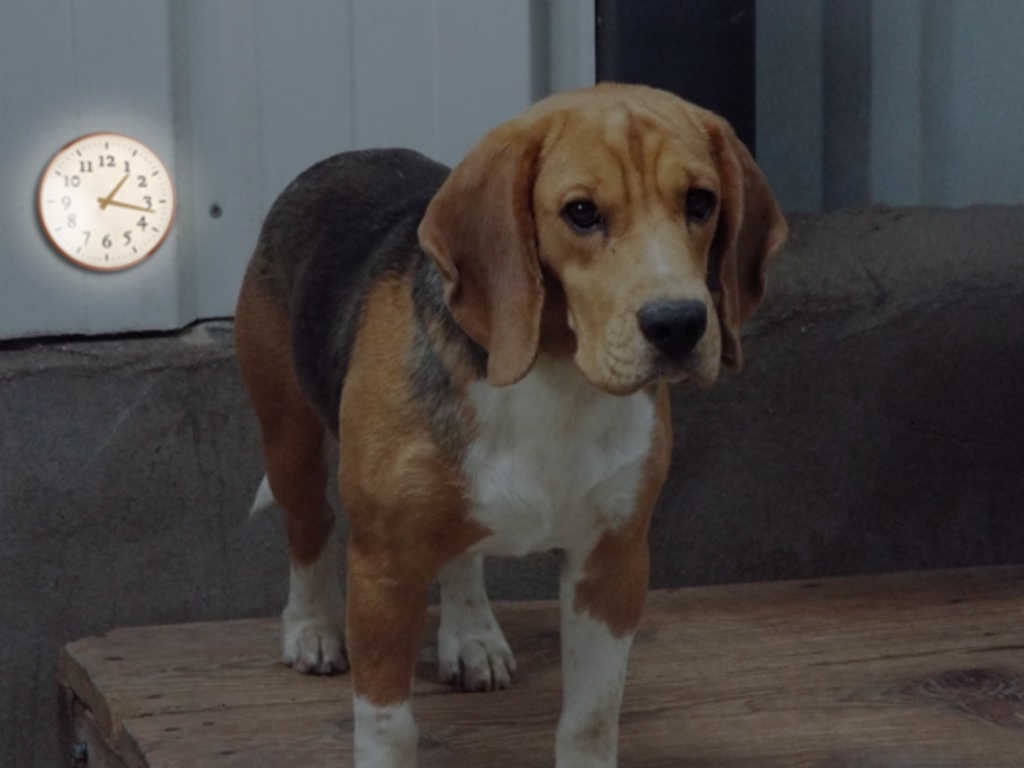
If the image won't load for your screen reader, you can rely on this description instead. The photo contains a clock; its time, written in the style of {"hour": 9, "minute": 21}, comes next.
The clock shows {"hour": 1, "minute": 17}
